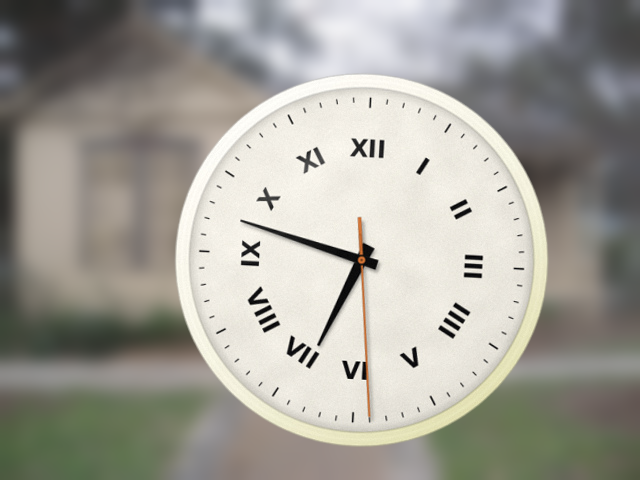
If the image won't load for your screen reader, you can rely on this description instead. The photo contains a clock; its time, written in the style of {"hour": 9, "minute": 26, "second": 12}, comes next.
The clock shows {"hour": 6, "minute": 47, "second": 29}
